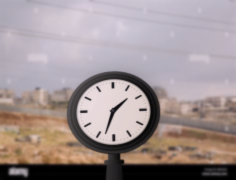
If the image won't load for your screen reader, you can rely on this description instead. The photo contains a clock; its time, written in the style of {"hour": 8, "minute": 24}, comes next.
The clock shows {"hour": 1, "minute": 33}
